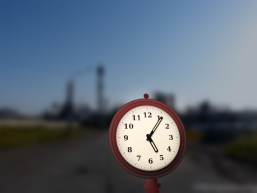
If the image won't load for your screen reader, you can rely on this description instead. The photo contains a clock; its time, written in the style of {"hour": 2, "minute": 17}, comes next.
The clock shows {"hour": 5, "minute": 6}
